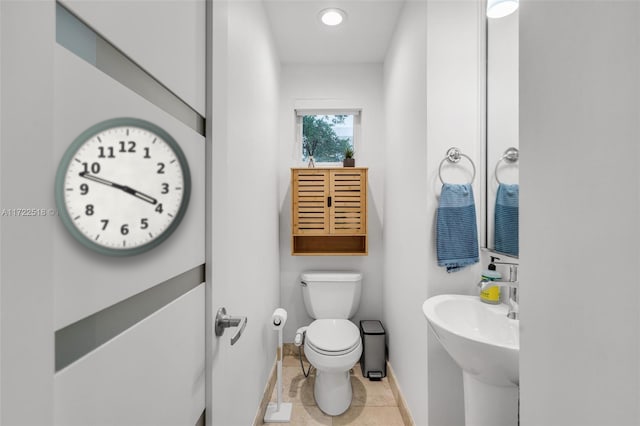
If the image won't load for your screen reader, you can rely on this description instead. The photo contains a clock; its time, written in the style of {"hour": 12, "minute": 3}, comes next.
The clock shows {"hour": 3, "minute": 48}
